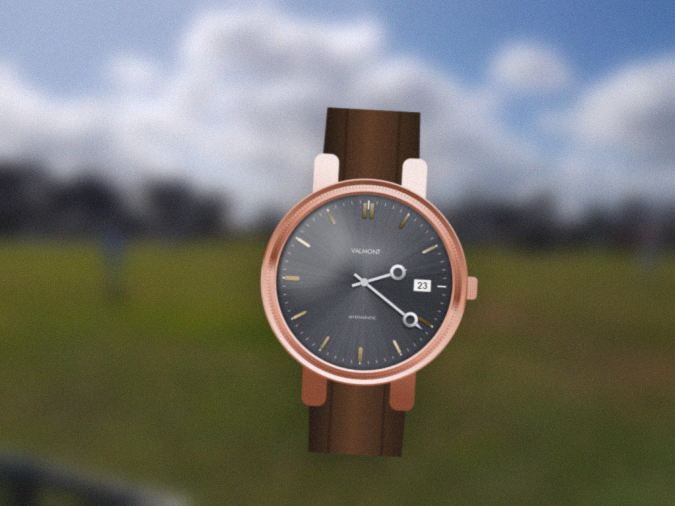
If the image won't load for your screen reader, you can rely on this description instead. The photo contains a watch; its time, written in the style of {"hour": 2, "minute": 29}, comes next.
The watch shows {"hour": 2, "minute": 21}
